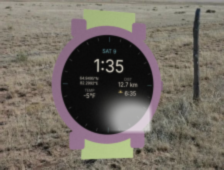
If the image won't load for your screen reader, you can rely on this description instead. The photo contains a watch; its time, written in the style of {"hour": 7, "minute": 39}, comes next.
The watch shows {"hour": 1, "minute": 35}
